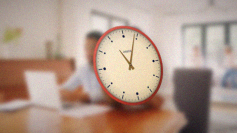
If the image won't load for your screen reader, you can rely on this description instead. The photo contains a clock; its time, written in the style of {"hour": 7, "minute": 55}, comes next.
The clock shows {"hour": 11, "minute": 4}
